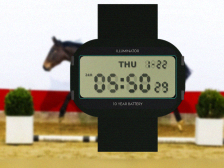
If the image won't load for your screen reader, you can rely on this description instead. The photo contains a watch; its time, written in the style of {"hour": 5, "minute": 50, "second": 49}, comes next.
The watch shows {"hour": 5, "minute": 50, "second": 29}
